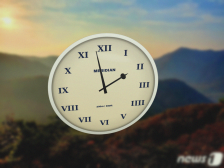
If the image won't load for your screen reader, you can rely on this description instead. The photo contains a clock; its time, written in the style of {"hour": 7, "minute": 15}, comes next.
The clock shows {"hour": 1, "minute": 58}
